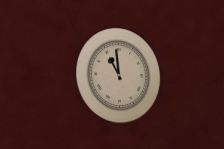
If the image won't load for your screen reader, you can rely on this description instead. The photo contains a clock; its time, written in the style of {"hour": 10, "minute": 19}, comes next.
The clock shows {"hour": 10, "minute": 59}
